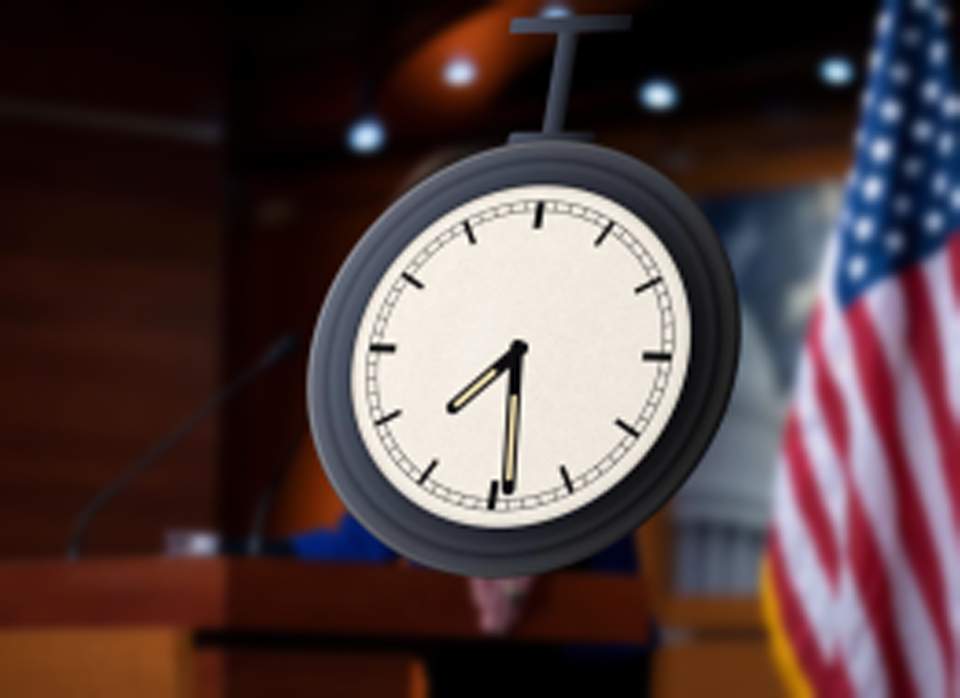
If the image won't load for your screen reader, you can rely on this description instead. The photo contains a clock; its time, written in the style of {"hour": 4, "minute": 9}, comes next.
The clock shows {"hour": 7, "minute": 29}
